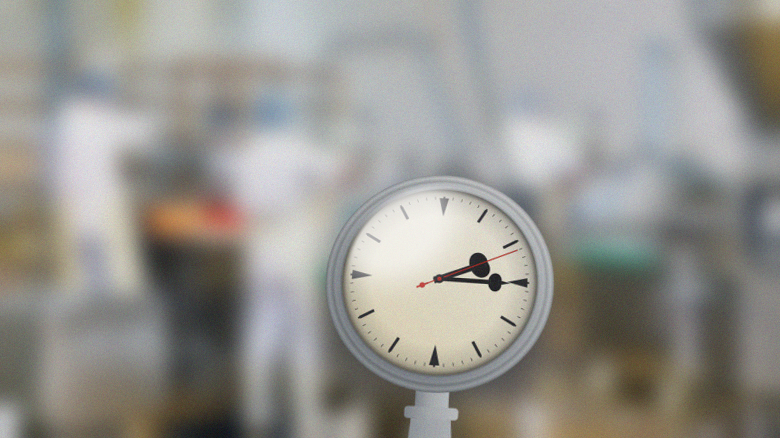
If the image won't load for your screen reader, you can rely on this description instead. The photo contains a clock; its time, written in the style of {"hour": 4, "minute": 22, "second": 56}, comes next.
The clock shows {"hour": 2, "minute": 15, "second": 11}
